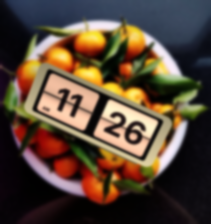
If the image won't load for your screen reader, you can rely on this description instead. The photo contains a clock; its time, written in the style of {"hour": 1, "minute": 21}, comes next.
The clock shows {"hour": 11, "minute": 26}
